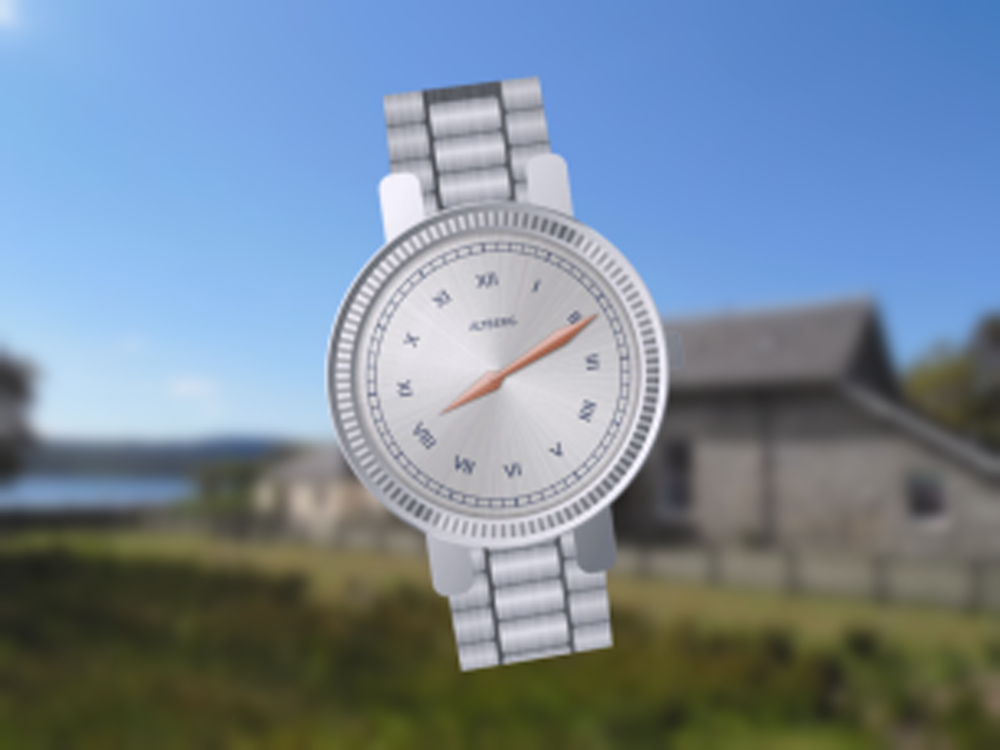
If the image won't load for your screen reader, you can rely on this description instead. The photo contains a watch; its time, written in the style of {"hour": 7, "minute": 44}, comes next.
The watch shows {"hour": 8, "minute": 11}
